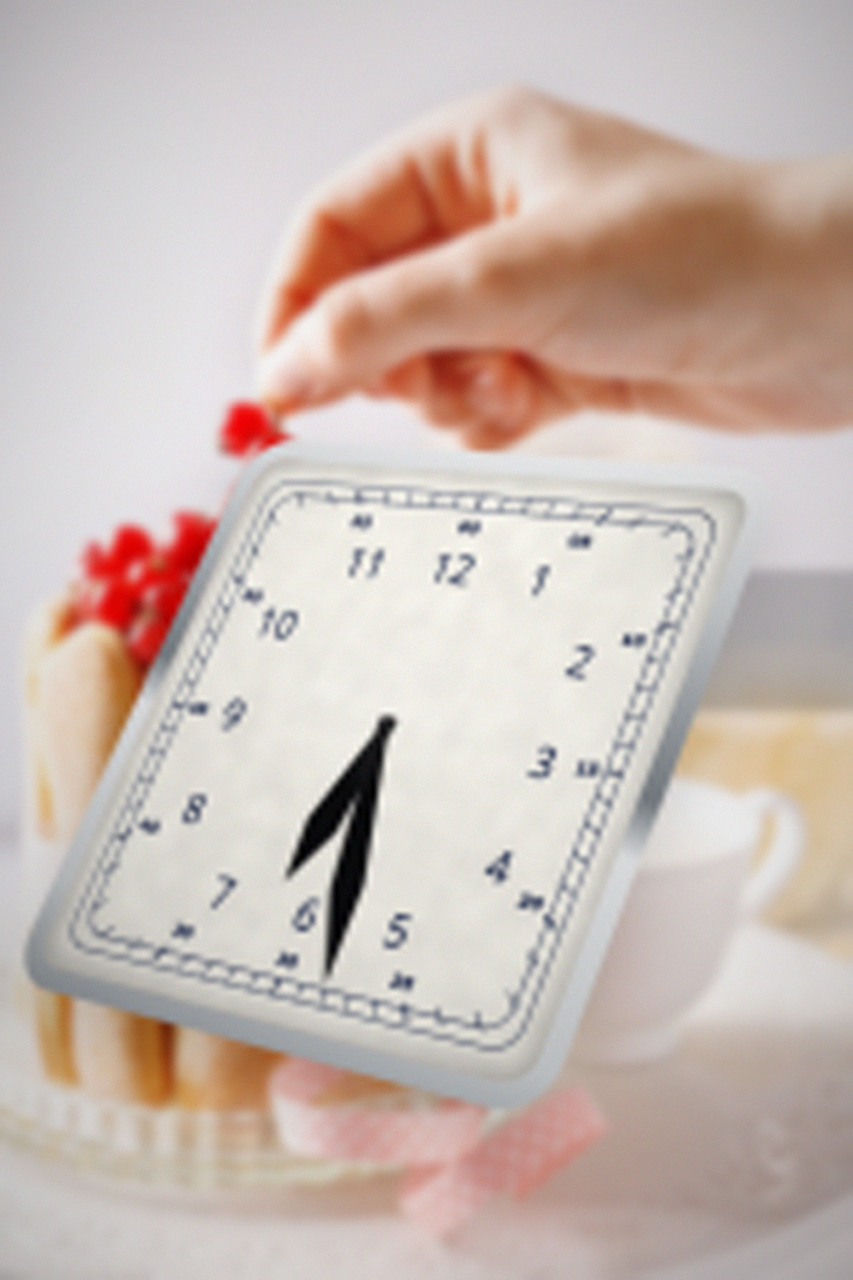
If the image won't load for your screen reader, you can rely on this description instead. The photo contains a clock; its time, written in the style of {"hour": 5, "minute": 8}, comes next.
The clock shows {"hour": 6, "minute": 28}
